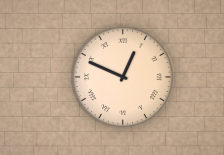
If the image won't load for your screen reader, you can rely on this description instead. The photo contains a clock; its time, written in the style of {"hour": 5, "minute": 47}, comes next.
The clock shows {"hour": 12, "minute": 49}
